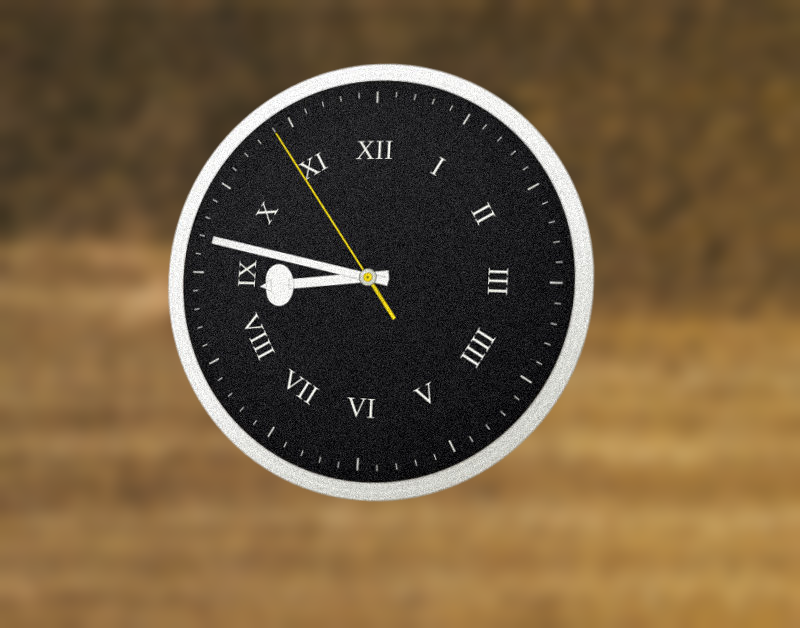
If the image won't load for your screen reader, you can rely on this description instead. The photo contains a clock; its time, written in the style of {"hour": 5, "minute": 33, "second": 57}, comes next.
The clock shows {"hour": 8, "minute": 46, "second": 54}
